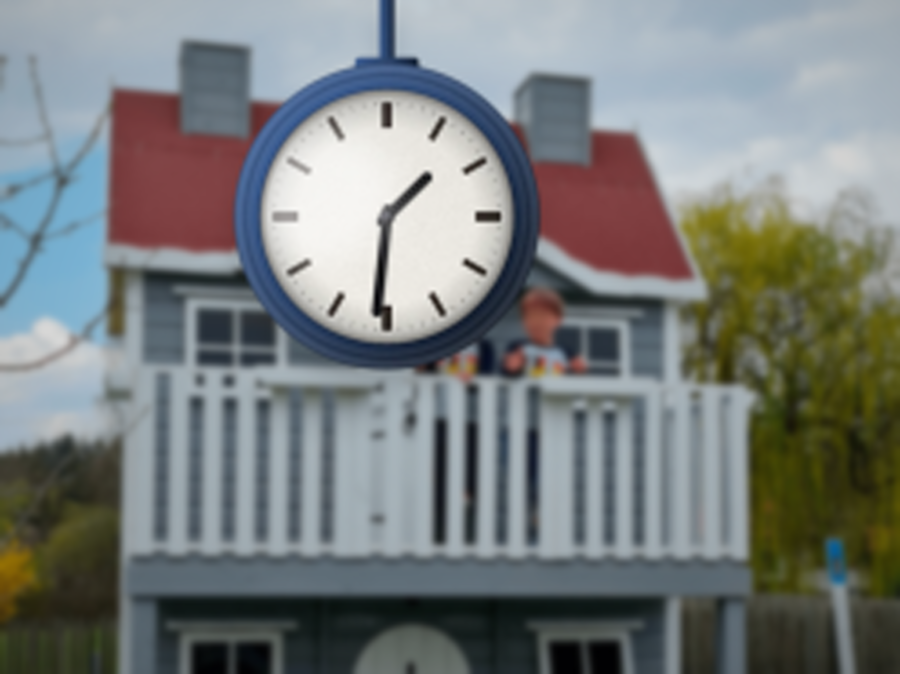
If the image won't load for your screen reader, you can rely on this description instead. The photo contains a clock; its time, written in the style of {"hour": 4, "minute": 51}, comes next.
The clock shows {"hour": 1, "minute": 31}
